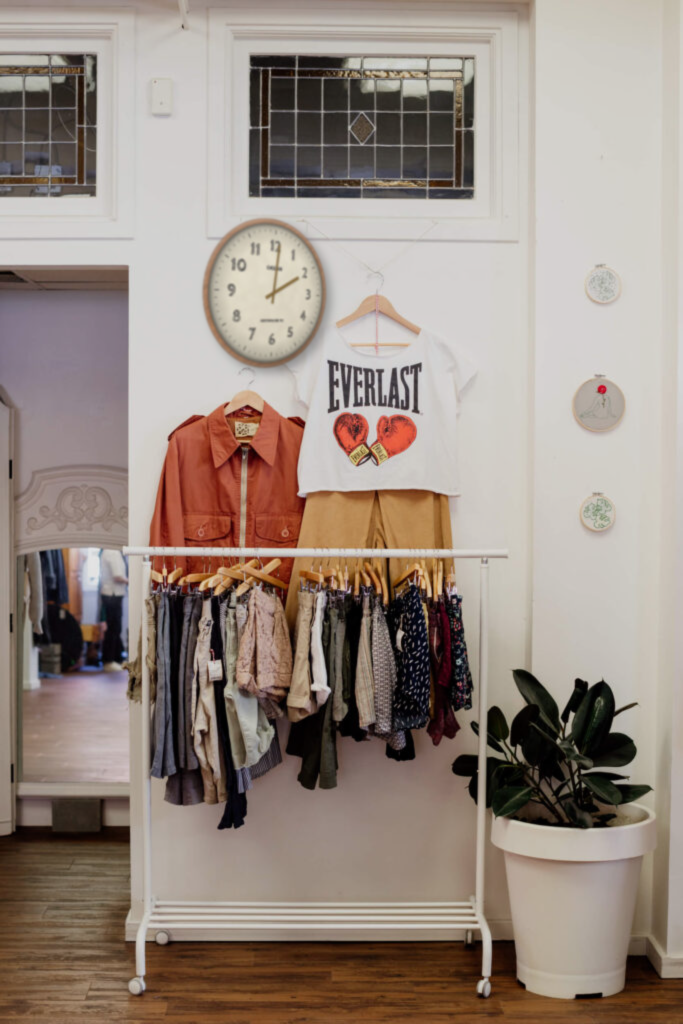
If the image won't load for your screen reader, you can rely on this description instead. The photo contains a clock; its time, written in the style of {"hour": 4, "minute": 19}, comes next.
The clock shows {"hour": 2, "minute": 1}
